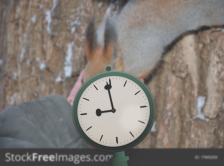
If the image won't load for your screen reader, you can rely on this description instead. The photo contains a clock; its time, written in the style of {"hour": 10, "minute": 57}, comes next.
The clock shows {"hour": 8, "minute": 59}
